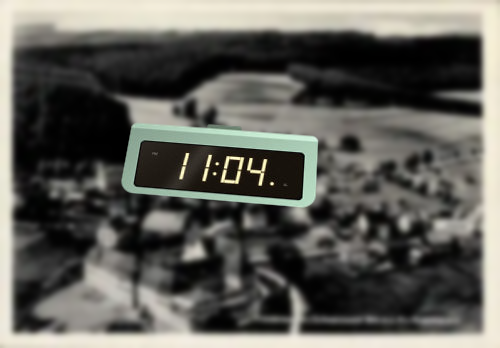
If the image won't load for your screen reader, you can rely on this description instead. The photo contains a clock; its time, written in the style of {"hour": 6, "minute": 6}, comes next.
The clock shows {"hour": 11, "minute": 4}
